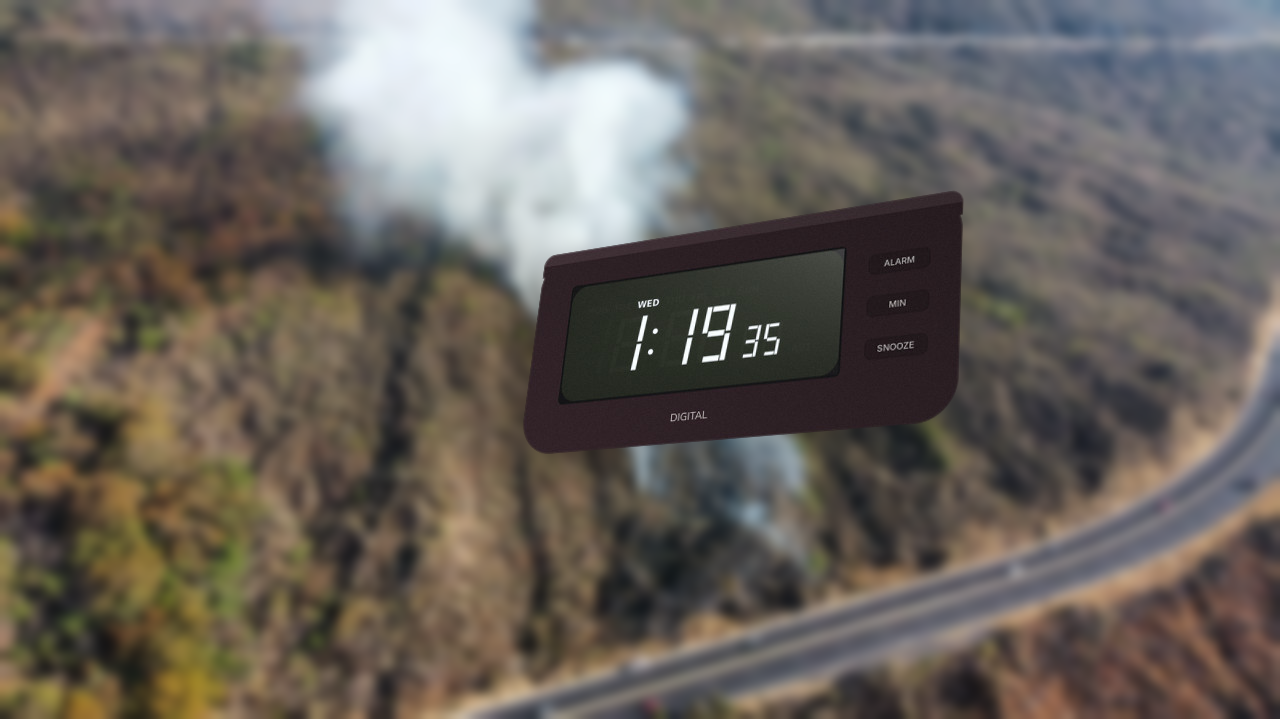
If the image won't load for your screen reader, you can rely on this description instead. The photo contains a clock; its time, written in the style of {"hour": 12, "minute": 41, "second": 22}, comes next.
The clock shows {"hour": 1, "minute": 19, "second": 35}
